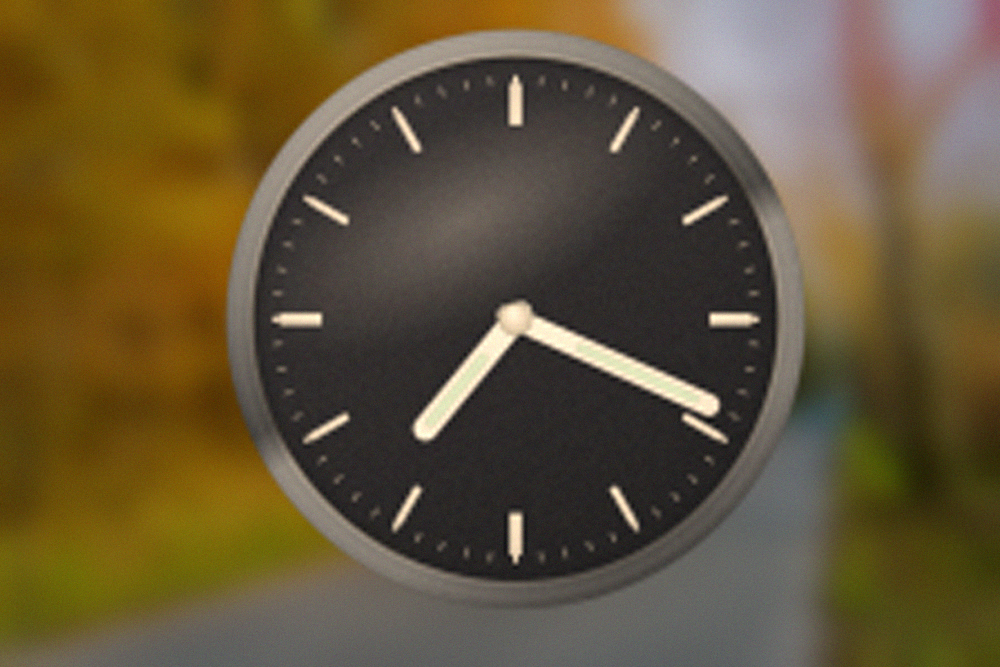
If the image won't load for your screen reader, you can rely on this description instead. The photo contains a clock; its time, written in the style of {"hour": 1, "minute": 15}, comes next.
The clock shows {"hour": 7, "minute": 19}
